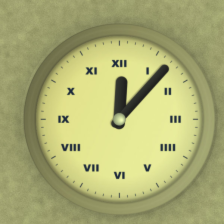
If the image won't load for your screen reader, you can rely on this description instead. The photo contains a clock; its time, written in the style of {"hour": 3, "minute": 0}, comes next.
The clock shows {"hour": 12, "minute": 7}
